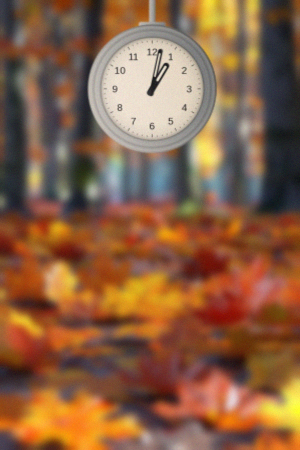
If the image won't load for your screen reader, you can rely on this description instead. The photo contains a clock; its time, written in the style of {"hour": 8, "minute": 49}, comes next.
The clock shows {"hour": 1, "minute": 2}
